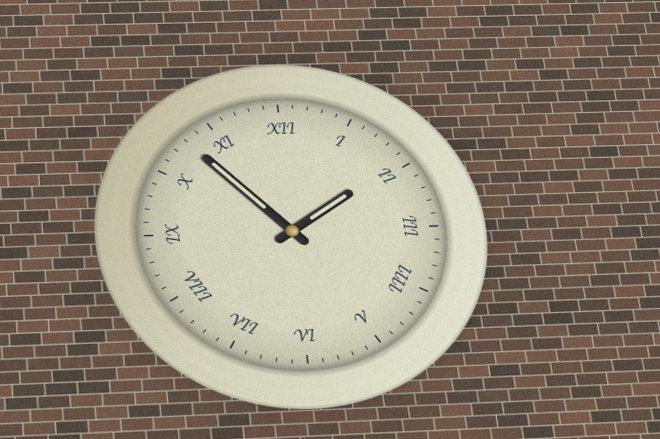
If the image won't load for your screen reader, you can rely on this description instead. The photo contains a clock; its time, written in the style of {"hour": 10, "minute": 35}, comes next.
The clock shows {"hour": 1, "minute": 53}
